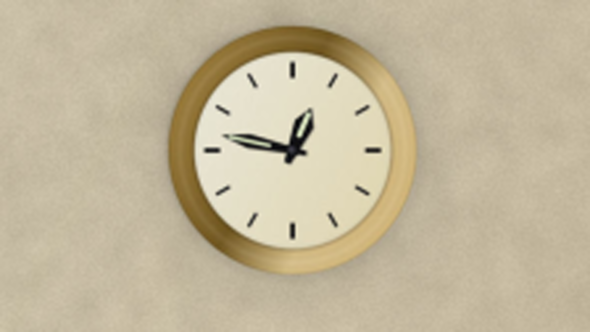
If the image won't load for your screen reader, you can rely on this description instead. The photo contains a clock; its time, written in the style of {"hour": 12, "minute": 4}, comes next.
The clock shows {"hour": 12, "minute": 47}
